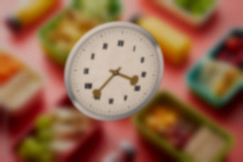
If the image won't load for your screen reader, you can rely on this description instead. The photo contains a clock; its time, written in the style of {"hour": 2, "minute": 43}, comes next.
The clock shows {"hour": 3, "minute": 36}
